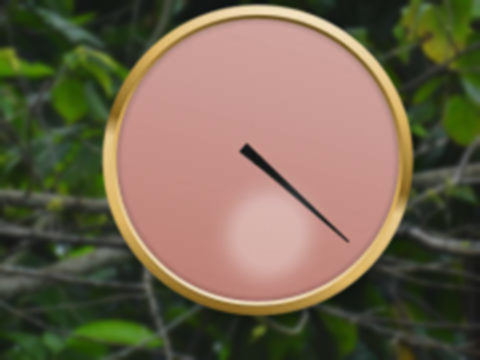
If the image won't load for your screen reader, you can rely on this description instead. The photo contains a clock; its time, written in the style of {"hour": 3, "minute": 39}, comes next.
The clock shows {"hour": 4, "minute": 22}
